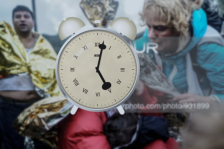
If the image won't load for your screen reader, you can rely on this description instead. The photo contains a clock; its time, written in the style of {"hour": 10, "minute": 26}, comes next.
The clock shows {"hour": 5, "minute": 2}
